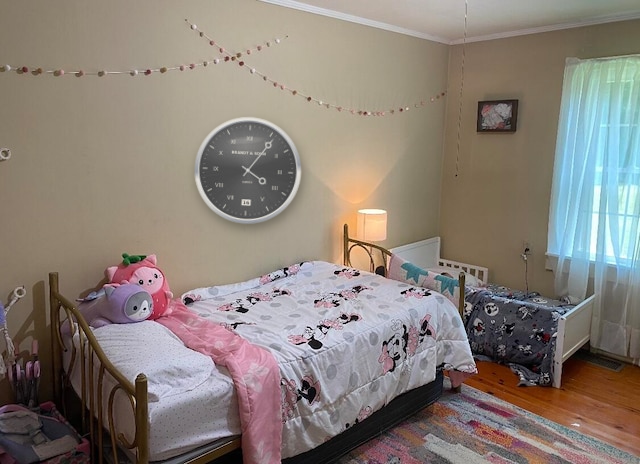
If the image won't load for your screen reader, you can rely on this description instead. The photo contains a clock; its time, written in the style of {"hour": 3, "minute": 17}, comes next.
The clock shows {"hour": 4, "minute": 6}
